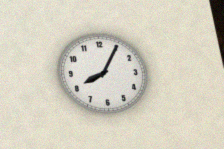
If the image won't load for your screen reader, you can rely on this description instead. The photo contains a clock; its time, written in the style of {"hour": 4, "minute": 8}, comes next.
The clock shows {"hour": 8, "minute": 5}
